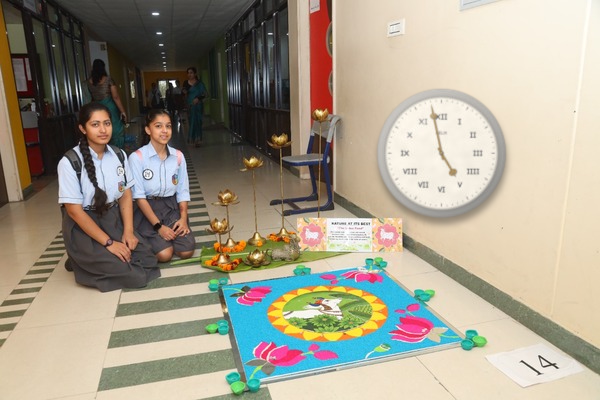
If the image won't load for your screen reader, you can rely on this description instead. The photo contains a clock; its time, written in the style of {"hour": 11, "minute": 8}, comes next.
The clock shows {"hour": 4, "minute": 58}
